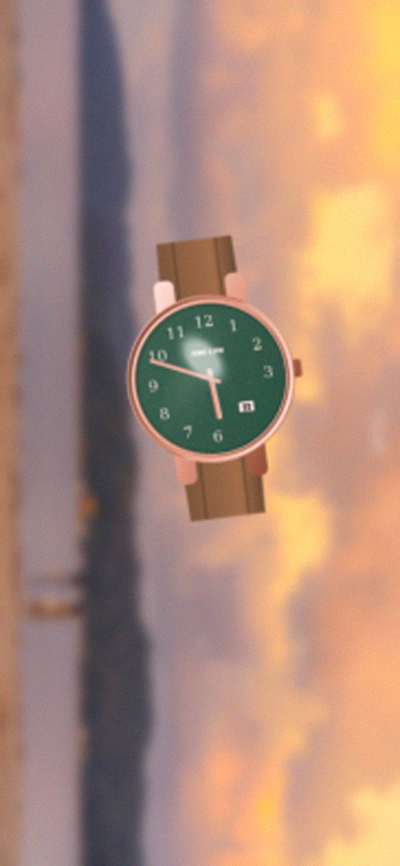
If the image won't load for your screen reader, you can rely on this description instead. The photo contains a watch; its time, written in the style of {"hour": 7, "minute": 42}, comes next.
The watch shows {"hour": 5, "minute": 49}
